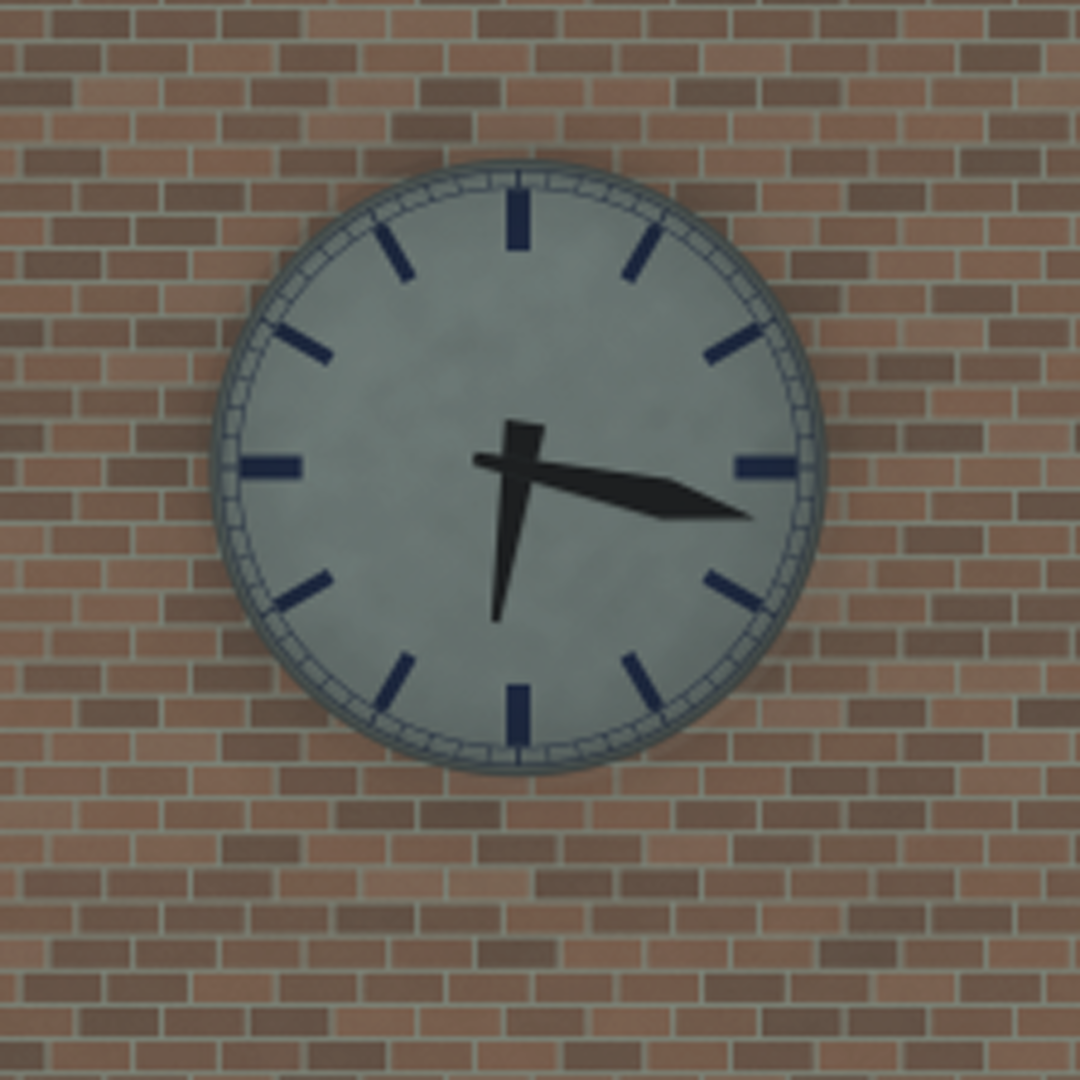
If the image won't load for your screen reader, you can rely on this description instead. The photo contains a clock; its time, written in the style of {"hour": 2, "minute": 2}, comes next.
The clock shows {"hour": 6, "minute": 17}
